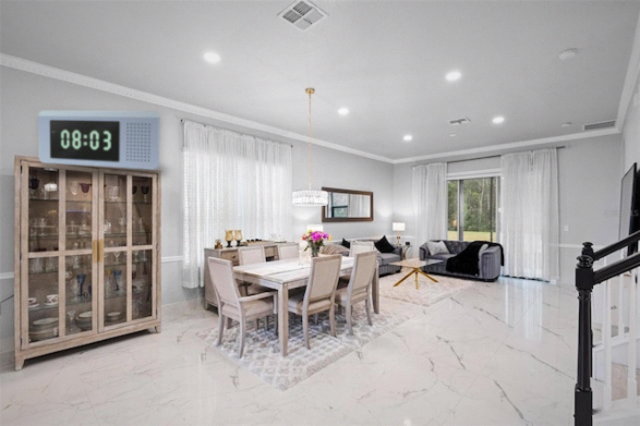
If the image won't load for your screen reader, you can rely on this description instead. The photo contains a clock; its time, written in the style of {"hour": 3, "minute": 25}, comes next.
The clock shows {"hour": 8, "minute": 3}
